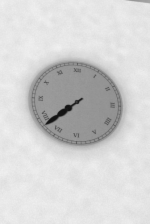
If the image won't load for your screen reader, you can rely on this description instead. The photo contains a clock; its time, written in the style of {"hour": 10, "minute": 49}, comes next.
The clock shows {"hour": 7, "minute": 38}
